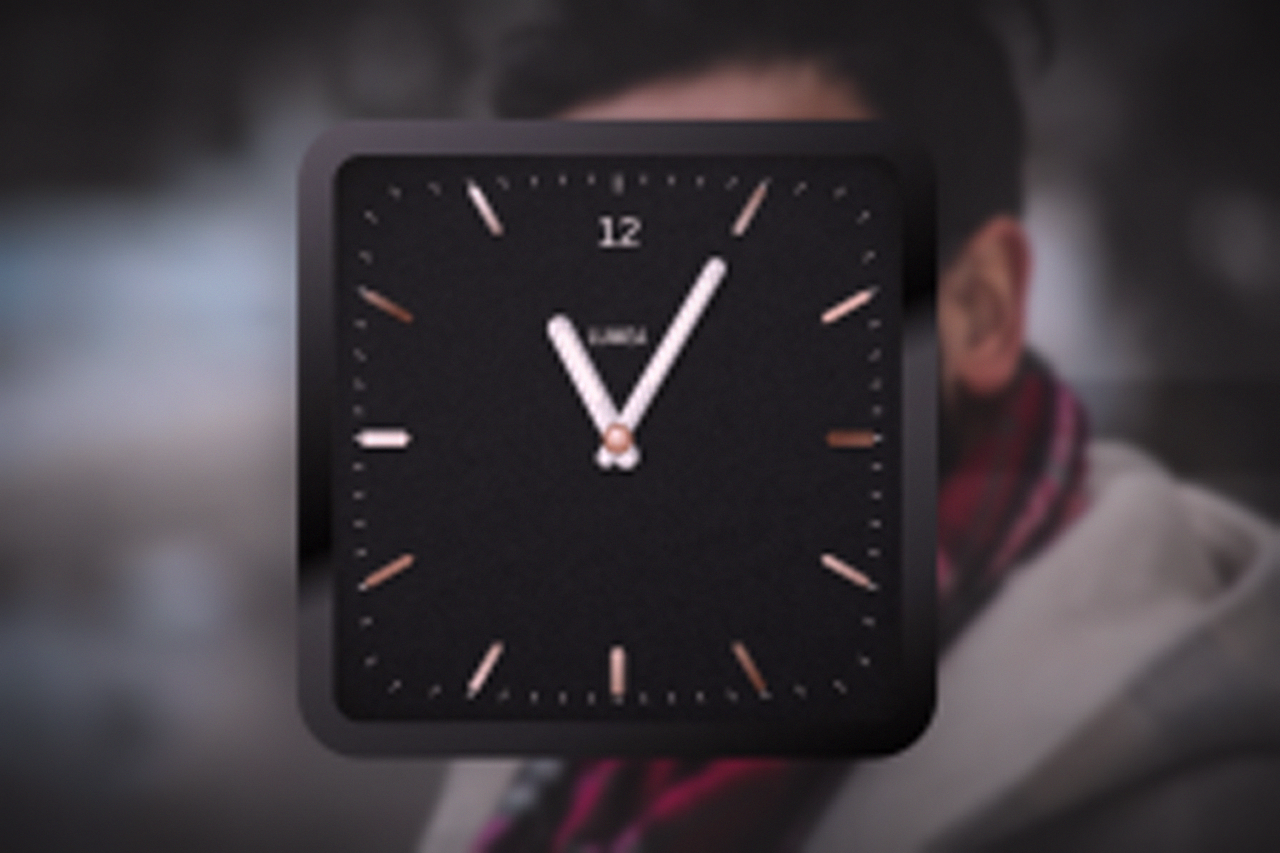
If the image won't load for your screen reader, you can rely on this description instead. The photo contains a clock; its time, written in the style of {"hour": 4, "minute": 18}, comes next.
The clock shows {"hour": 11, "minute": 5}
